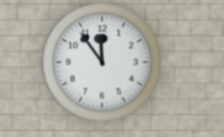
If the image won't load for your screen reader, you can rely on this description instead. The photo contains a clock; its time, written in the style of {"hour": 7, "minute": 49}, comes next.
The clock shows {"hour": 11, "minute": 54}
